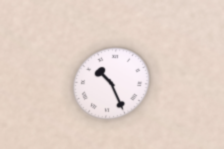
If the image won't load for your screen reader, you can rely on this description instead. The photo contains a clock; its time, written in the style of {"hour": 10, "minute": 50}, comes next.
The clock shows {"hour": 10, "minute": 25}
